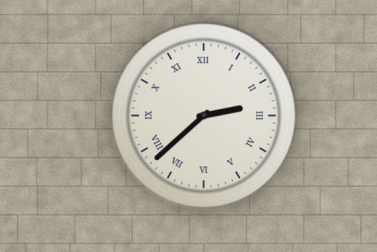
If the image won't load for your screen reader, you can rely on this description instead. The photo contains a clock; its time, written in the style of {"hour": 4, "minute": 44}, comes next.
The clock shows {"hour": 2, "minute": 38}
